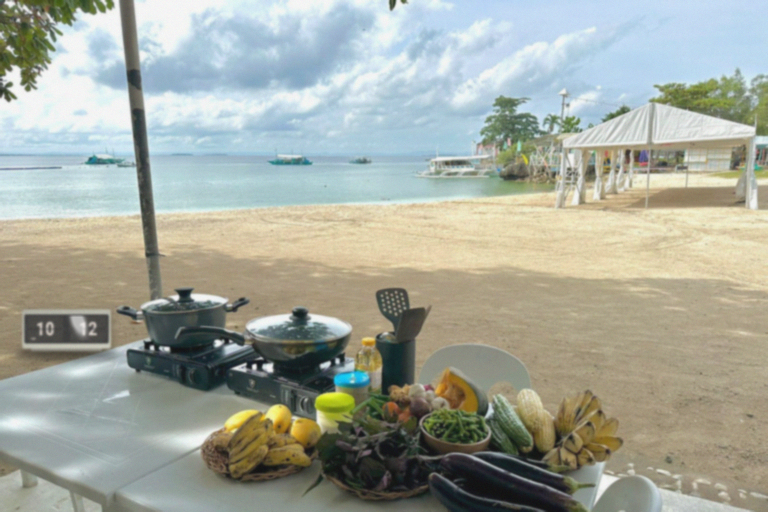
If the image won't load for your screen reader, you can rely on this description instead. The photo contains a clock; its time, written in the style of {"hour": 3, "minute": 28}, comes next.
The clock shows {"hour": 10, "minute": 12}
